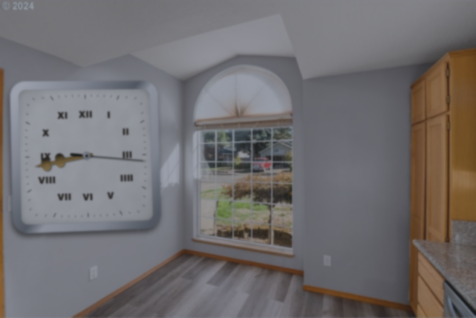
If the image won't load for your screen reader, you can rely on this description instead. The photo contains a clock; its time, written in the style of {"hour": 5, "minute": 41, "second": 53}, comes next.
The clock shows {"hour": 8, "minute": 43, "second": 16}
